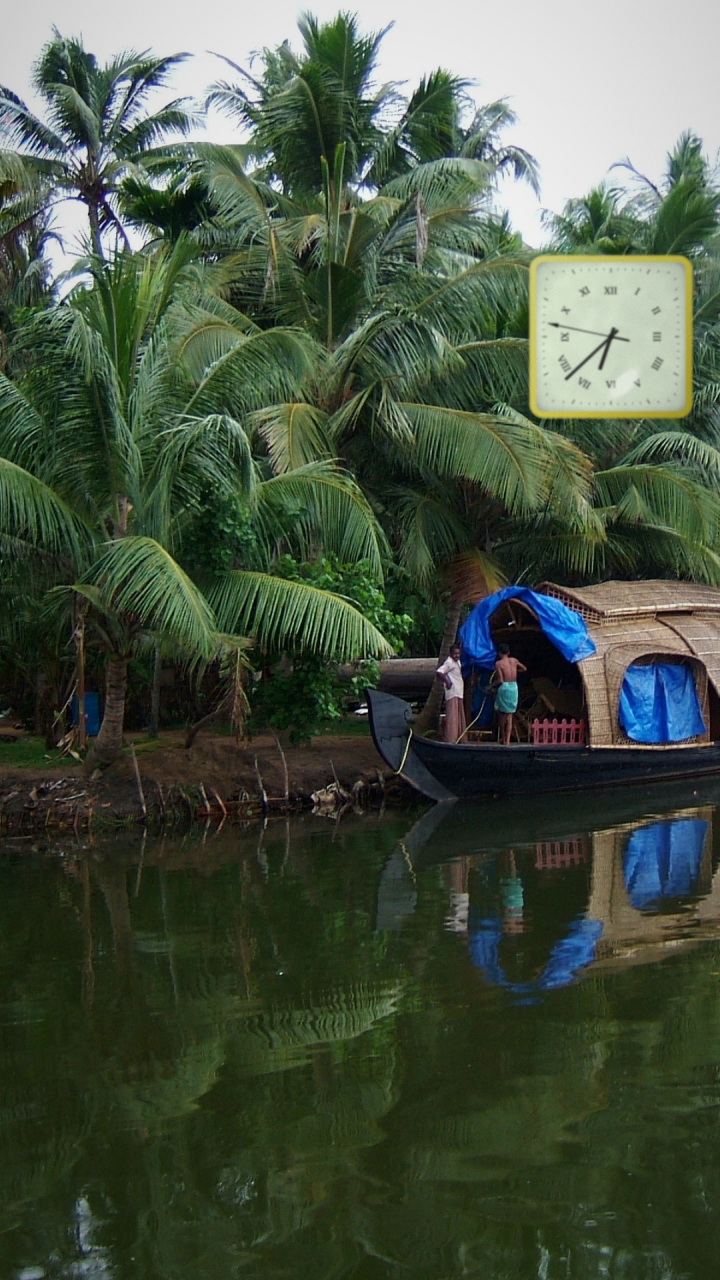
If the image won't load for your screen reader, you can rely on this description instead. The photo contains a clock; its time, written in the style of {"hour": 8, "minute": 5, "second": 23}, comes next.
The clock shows {"hour": 6, "minute": 37, "second": 47}
